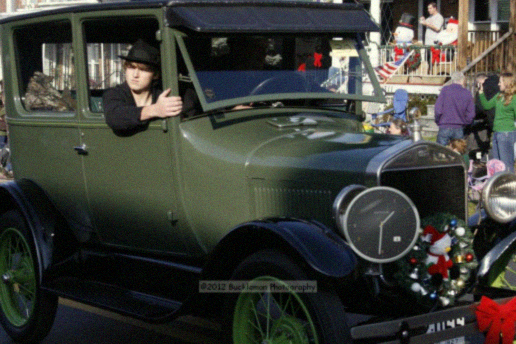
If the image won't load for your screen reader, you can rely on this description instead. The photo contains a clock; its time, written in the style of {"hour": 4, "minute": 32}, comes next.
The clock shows {"hour": 1, "minute": 31}
